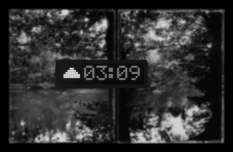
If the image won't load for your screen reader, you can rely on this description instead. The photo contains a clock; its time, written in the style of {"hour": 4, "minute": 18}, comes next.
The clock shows {"hour": 3, "minute": 9}
